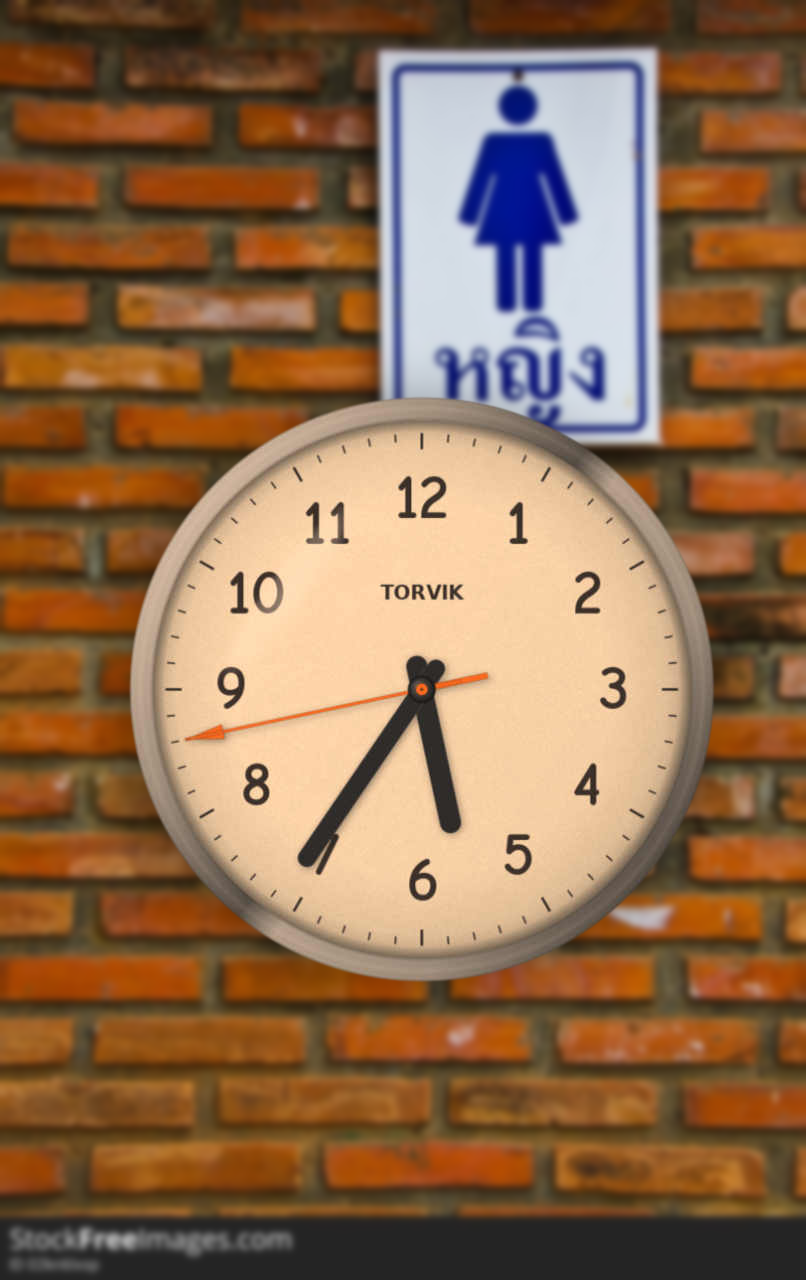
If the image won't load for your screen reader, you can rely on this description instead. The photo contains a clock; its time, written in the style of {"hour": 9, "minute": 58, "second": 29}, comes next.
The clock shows {"hour": 5, "minute": 35, "second": 43}
